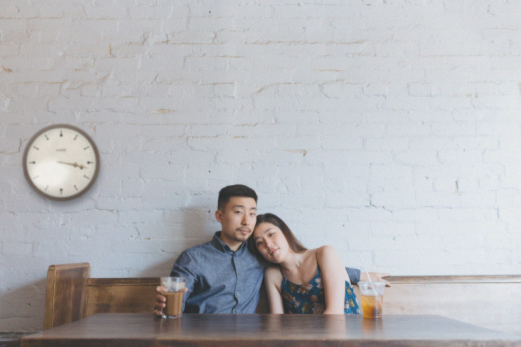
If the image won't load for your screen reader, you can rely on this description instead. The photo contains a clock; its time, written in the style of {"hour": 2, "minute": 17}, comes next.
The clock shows {"hour": 3, "minute": 17}
